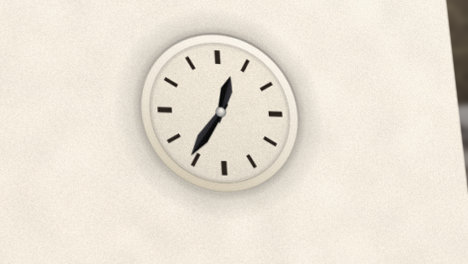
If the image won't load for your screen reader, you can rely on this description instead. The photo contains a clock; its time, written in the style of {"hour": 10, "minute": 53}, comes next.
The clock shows {"hour": 12, "minute": 36}
